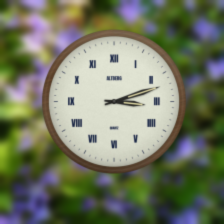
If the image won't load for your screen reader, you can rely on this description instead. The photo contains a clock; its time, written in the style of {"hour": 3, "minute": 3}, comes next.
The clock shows {"hour": 3, "minute": 12}
